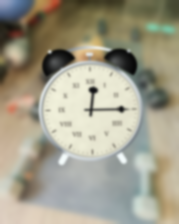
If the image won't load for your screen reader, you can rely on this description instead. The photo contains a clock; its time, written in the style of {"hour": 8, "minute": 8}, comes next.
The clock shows {"hour": 12, "minute": 15}
